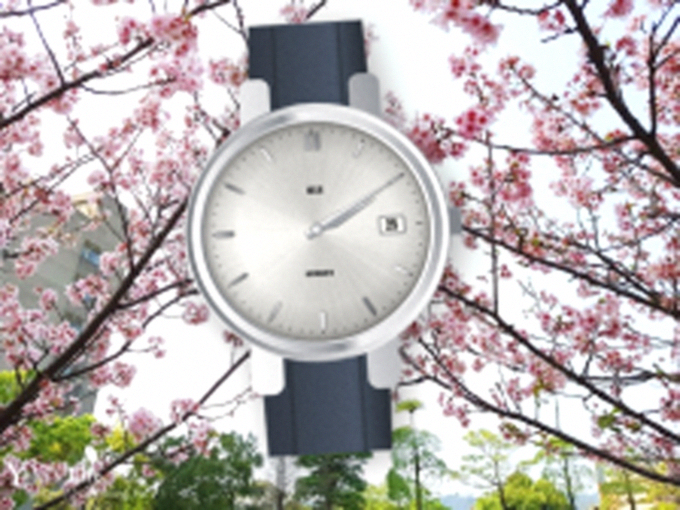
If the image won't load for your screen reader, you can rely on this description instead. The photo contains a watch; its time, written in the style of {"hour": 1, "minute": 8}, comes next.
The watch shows {"hour": 2, "minute": 10}
